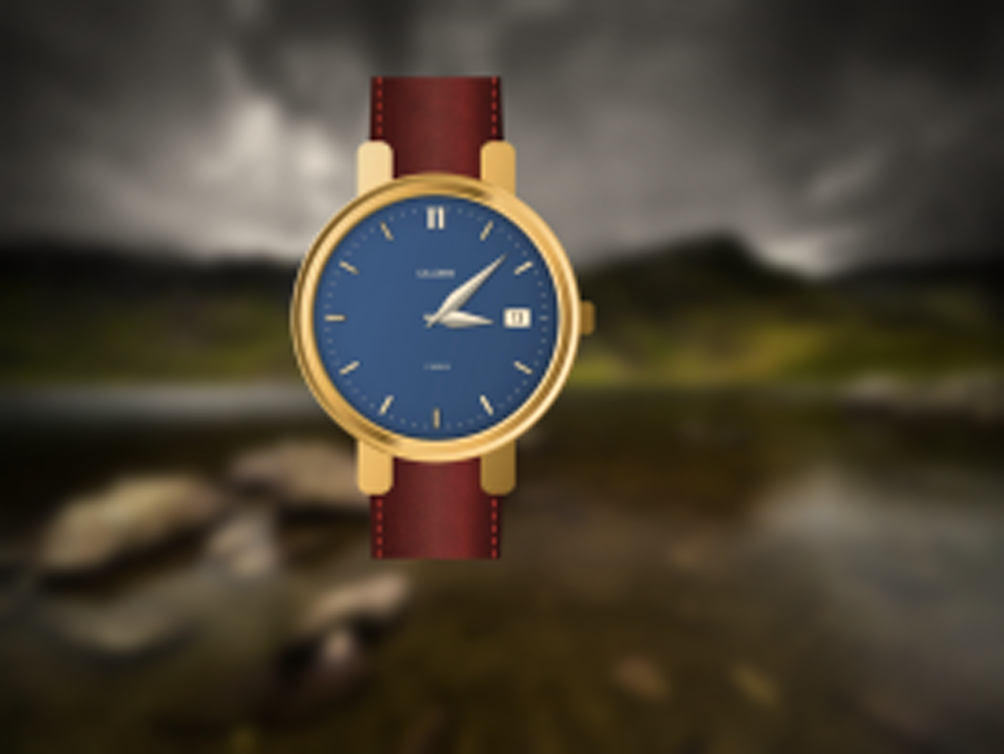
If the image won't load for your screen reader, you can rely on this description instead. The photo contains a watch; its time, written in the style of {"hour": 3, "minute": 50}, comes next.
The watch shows {"hour": 3, "minute": 8}
